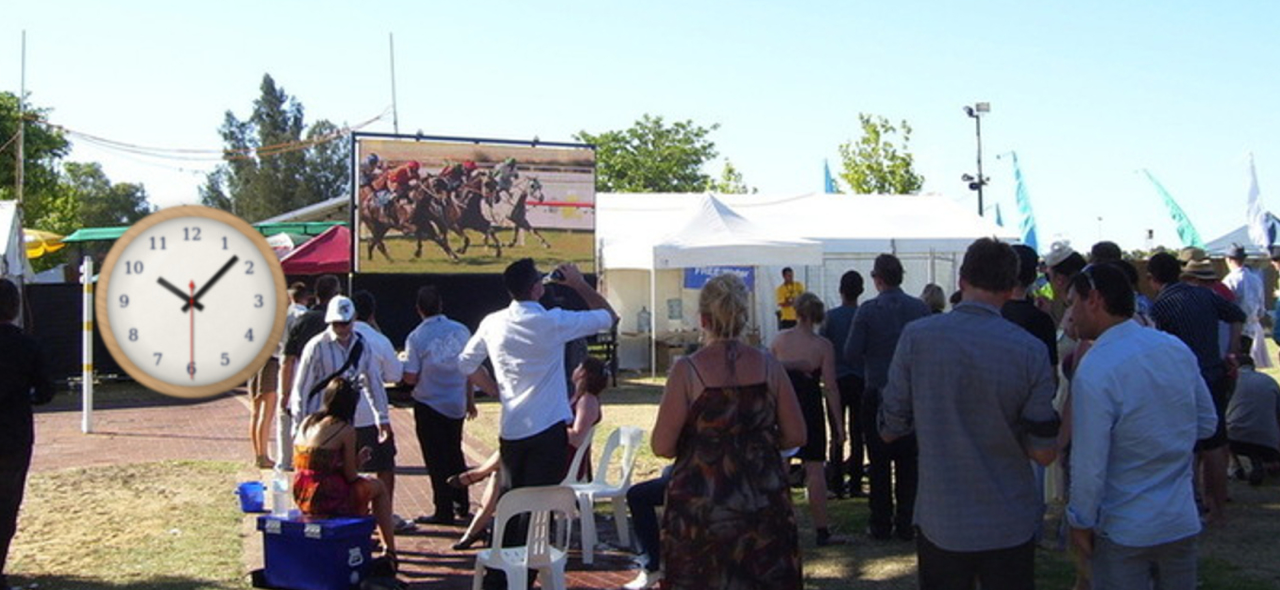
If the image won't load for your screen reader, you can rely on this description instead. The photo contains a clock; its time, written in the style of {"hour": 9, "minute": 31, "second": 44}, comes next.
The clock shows {"hour": 10, "minute": 7, "second": 30}
